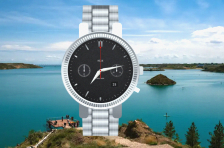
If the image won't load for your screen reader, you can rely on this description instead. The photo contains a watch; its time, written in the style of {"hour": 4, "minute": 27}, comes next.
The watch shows {"hour": 7, "minute": 13}
